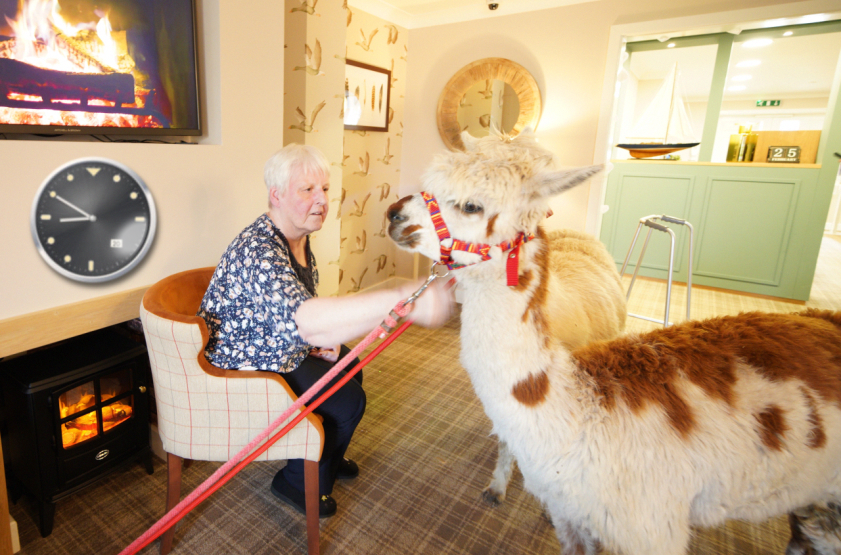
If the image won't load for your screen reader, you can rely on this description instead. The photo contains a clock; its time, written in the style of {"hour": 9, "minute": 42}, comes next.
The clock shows {"hour": 8, "minute": 50}
